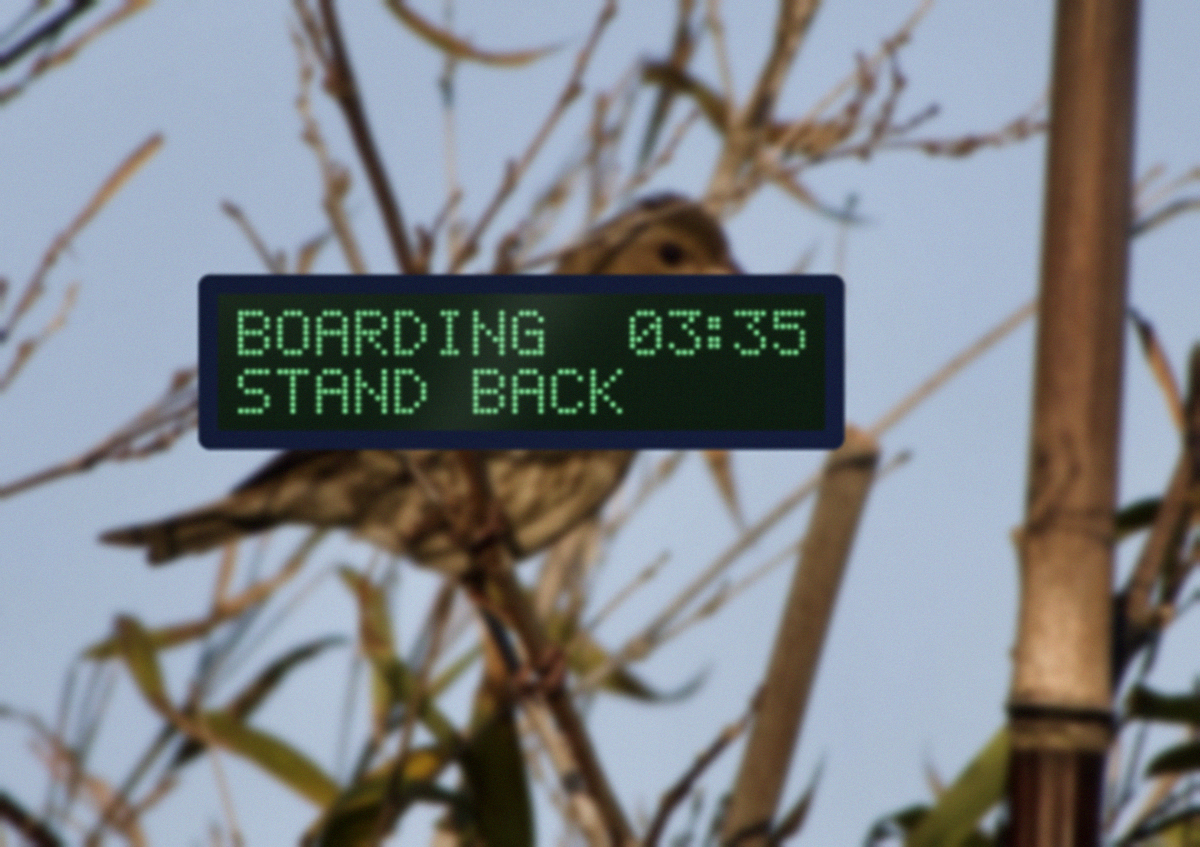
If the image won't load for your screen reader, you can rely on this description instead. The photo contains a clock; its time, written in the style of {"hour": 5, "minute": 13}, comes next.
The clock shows {"hour": 3, "minute": 35}
